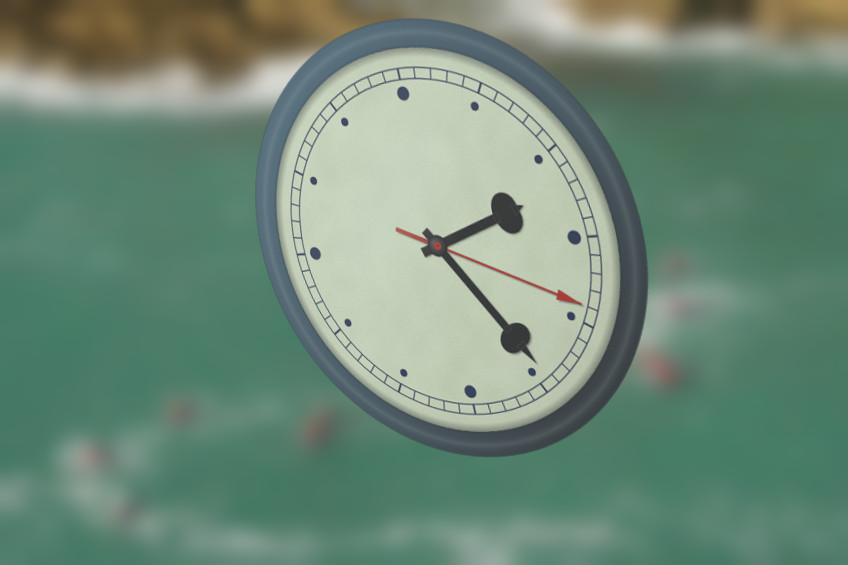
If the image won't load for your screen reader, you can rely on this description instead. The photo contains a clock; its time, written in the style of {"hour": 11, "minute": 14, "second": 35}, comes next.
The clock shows {"hour": 2, "minute": 24, "second": 19}
